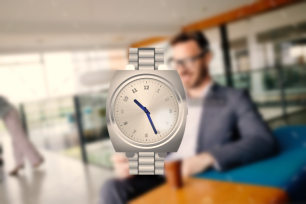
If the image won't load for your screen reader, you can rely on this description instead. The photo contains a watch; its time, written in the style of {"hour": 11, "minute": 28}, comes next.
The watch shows {"hour": 10, "minute": 26}
